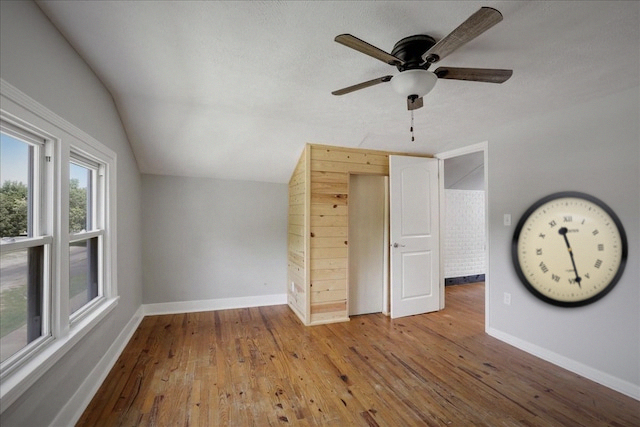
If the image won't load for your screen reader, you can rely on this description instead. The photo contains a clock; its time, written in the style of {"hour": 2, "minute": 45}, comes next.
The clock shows {"hour": 11, "minute": 28}
